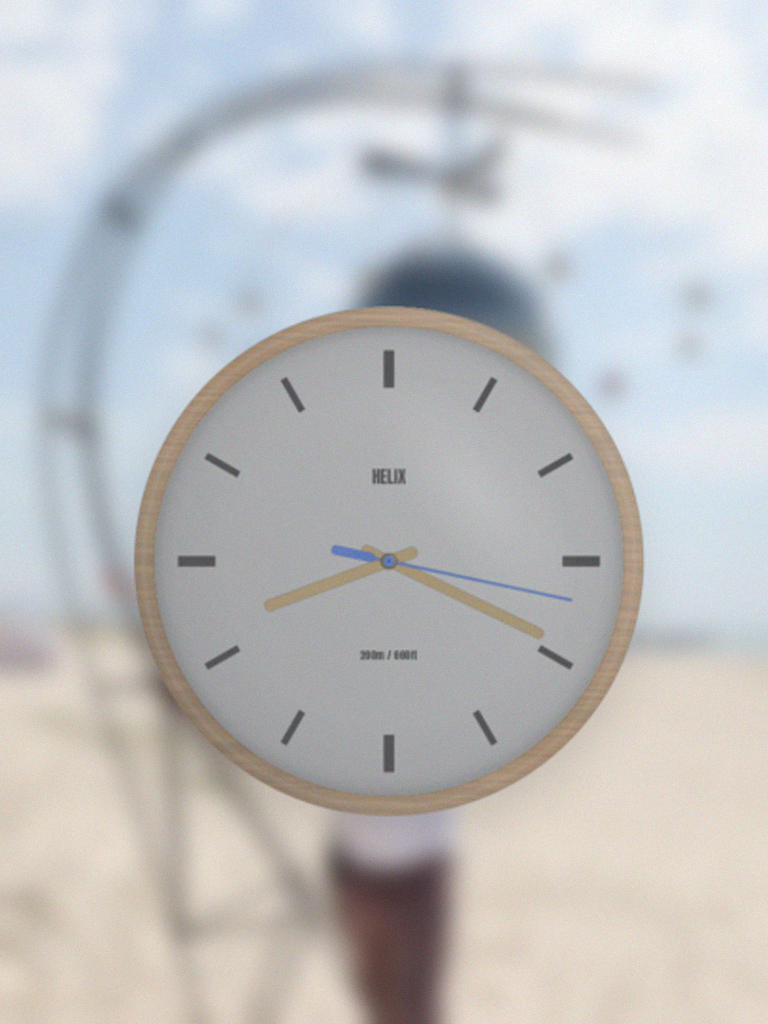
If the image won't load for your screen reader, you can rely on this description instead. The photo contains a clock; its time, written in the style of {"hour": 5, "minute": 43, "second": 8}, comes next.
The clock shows {"hour": 8, "minute": 19, "second": 17}
